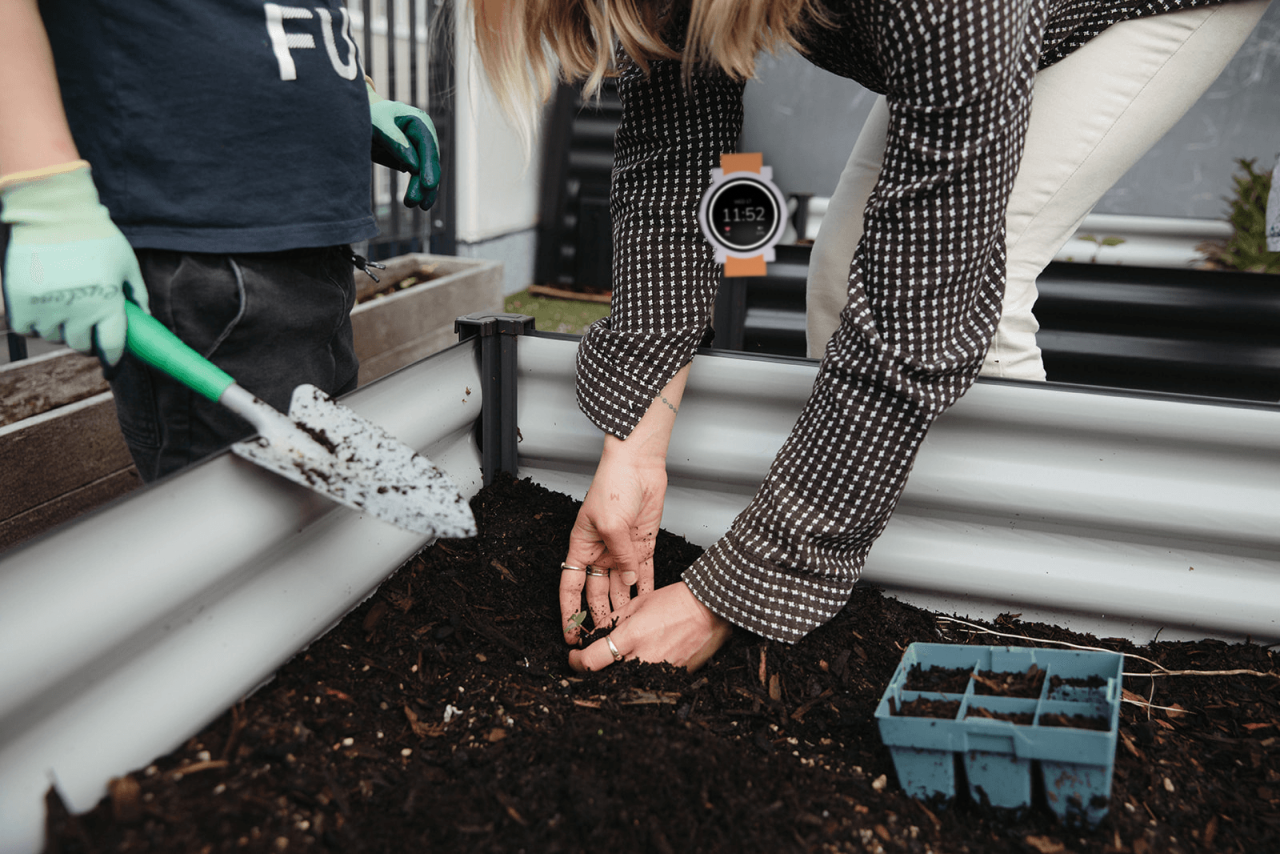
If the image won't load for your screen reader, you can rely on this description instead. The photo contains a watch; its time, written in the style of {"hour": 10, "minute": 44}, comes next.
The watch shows {"hour": 11, "minute": 52}
